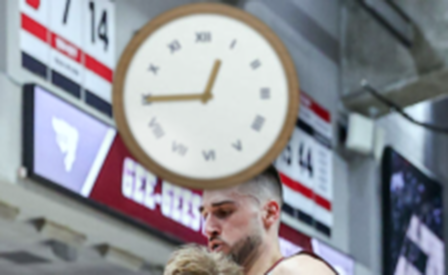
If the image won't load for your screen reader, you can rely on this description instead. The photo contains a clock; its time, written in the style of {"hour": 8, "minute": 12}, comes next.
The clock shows {"hour": 12, "minute": 45}
